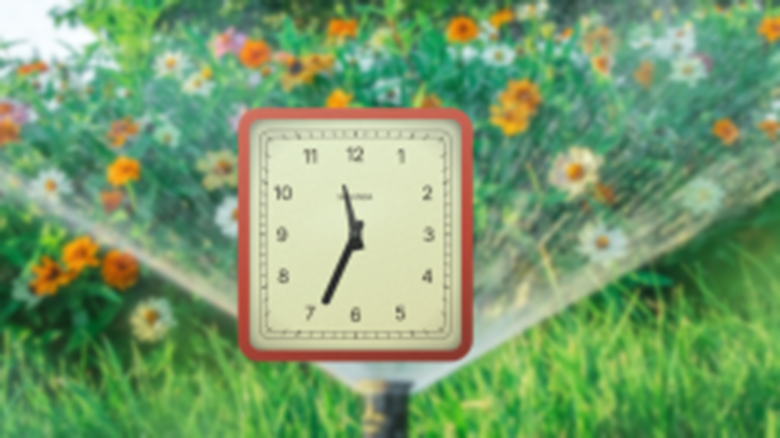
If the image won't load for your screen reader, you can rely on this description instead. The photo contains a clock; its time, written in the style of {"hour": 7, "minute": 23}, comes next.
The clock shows {"hour": 11, "minute": 34}
